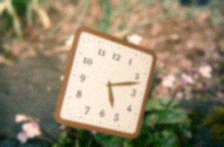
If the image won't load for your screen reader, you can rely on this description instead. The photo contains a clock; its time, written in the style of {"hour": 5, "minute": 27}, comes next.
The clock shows {"hour": 5, "minute": 12}
